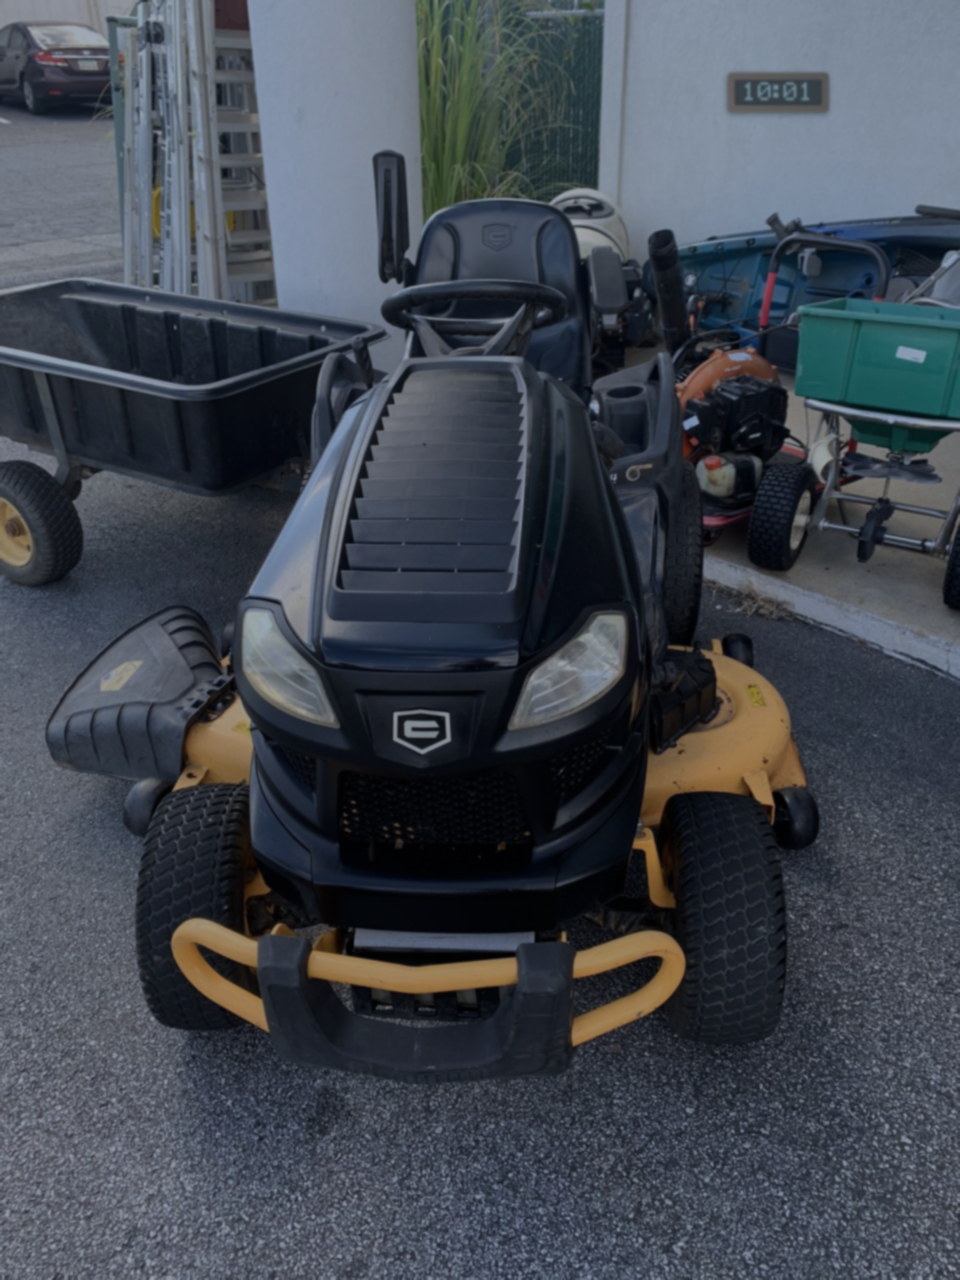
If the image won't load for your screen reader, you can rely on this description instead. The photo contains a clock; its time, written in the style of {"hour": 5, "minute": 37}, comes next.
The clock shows {"hour": 10, "minute": 1}
